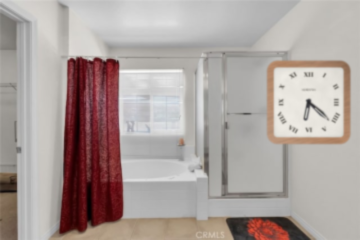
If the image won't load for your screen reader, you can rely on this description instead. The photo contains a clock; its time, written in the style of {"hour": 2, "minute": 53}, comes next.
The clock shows {"hour": 6, "minute": 22}
